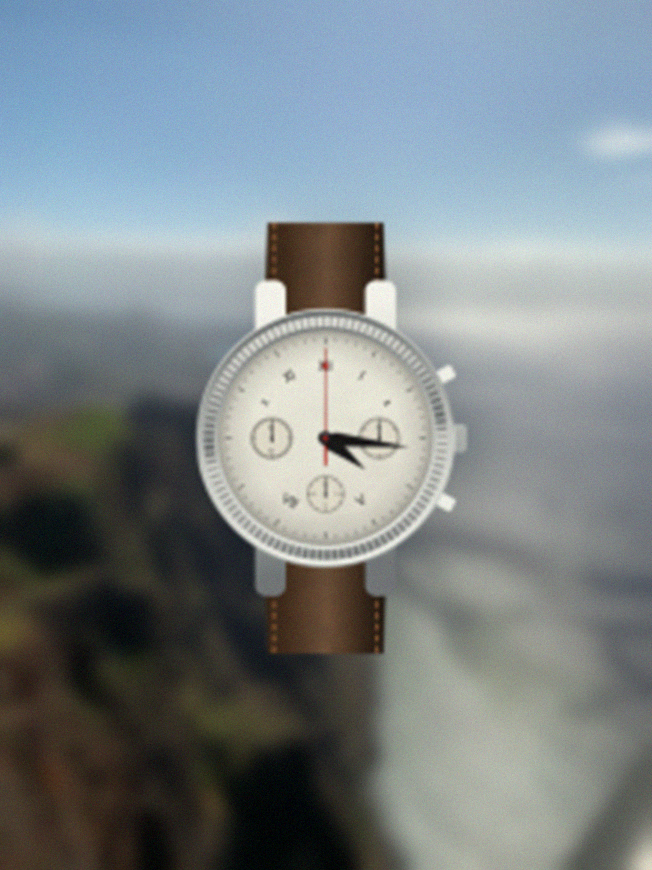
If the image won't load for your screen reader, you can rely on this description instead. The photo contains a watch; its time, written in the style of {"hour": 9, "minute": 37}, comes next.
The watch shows {"hour": 4, "minute": 16}
